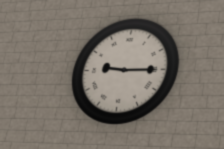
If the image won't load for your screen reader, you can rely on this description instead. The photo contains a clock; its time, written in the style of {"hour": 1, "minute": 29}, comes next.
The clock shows {"hour": 9, "minute": 15}
